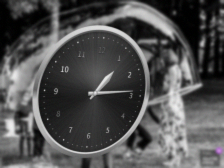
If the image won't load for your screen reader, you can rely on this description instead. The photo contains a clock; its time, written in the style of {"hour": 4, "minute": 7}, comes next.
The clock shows {"hour": 1, "minute": 14}
